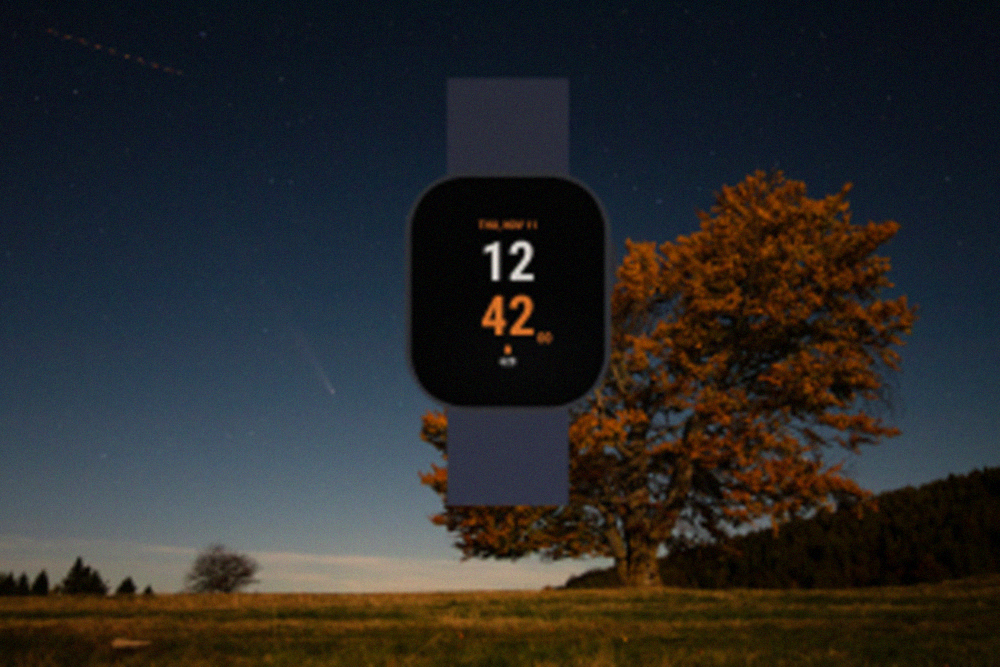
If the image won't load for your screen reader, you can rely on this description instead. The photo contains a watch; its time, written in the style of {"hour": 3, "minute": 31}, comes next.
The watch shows {"hour": 12, "minute": 42}
